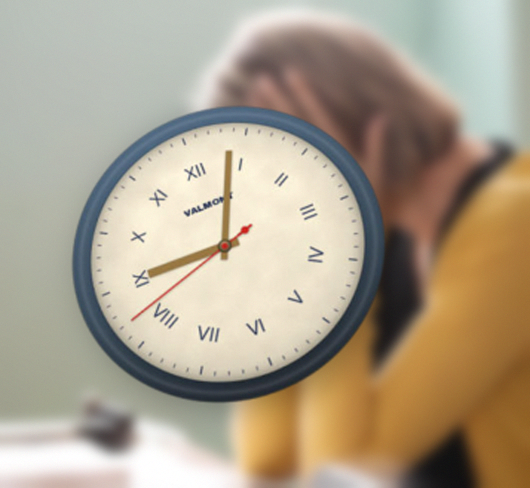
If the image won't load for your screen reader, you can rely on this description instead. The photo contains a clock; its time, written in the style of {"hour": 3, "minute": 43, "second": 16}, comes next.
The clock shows {"hour": 9, "minute": 3, "second": 42}
